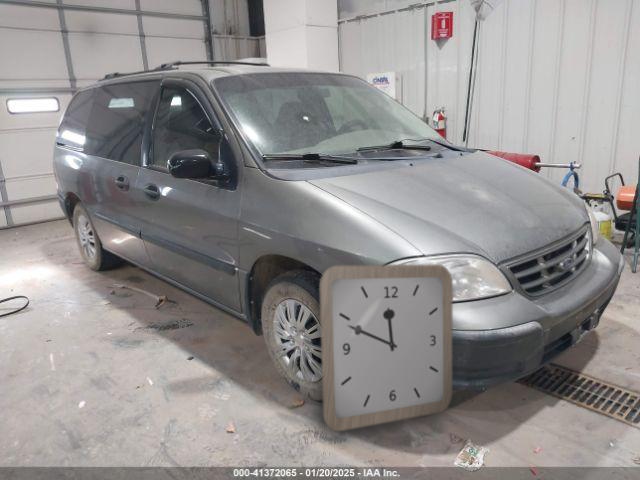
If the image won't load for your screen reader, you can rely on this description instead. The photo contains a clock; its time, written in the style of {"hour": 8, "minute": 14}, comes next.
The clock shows {"hour": 11, "minute": 49}
